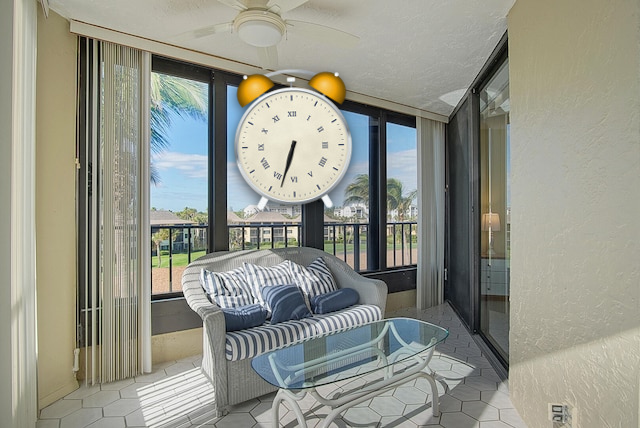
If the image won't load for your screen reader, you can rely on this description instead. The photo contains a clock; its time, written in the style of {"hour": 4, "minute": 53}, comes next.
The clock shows {"hour": 6, "minute": 33}
